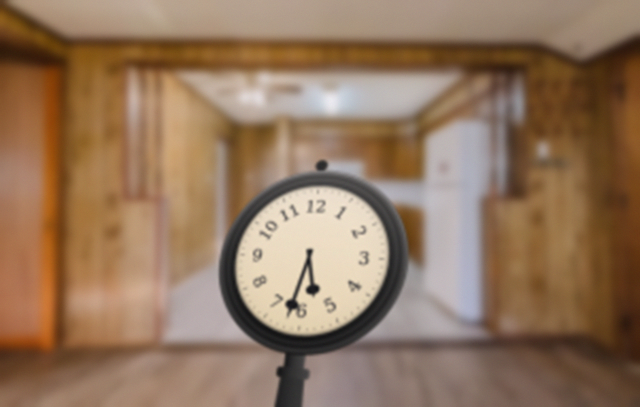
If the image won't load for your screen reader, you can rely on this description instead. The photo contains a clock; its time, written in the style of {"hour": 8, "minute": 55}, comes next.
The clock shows {"hour": 5, "minute": 32}
